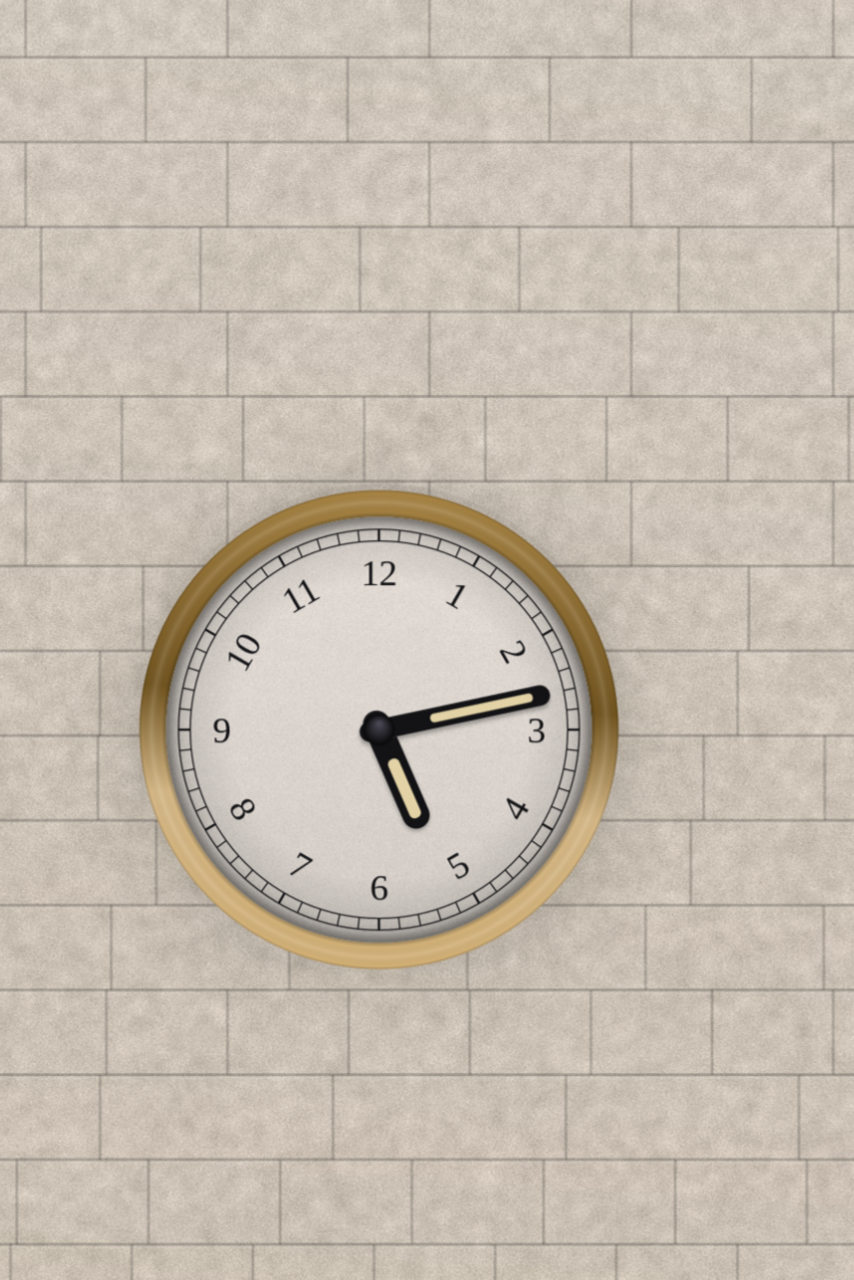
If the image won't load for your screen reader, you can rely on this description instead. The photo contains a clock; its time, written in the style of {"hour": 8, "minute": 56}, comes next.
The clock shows {"hour": 5, "minute": 13}
